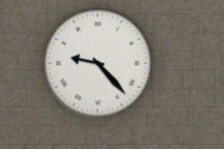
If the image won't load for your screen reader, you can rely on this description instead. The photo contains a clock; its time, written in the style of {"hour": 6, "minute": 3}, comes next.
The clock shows {"hour": 9, "minute": 23}
